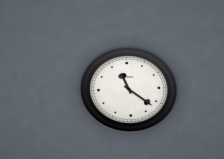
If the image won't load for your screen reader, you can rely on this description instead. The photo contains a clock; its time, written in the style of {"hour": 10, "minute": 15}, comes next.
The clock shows {"hour": 11, "minute": 22}
